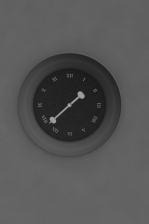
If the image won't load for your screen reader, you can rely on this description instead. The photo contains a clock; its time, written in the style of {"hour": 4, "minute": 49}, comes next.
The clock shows {"hour": 1, "minute": 38}
